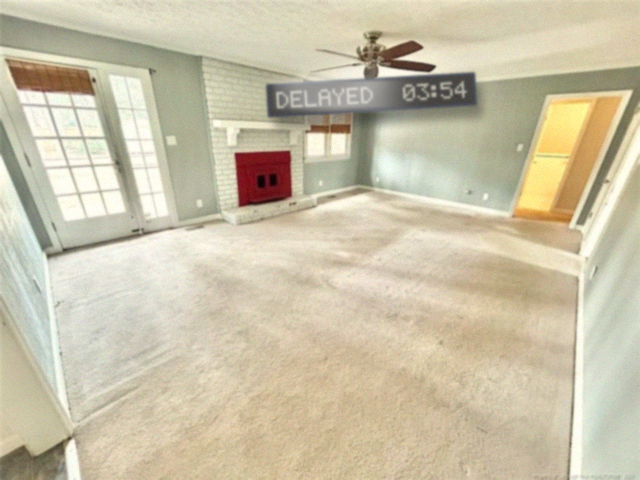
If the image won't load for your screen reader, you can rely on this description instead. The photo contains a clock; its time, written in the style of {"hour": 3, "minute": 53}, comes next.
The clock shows {"hour": 3, "minute": 54}
